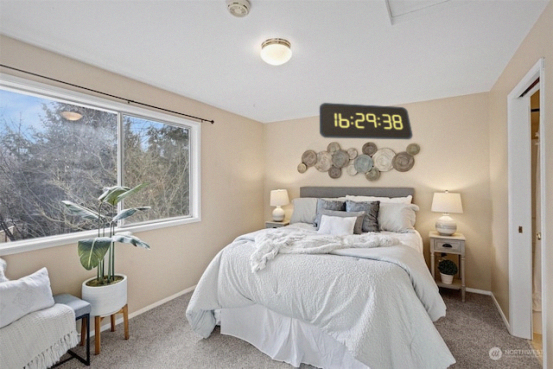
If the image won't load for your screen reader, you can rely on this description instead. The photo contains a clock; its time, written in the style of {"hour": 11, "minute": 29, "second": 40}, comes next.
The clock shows {"hour": 16, "minute": 29, "second": 38}
